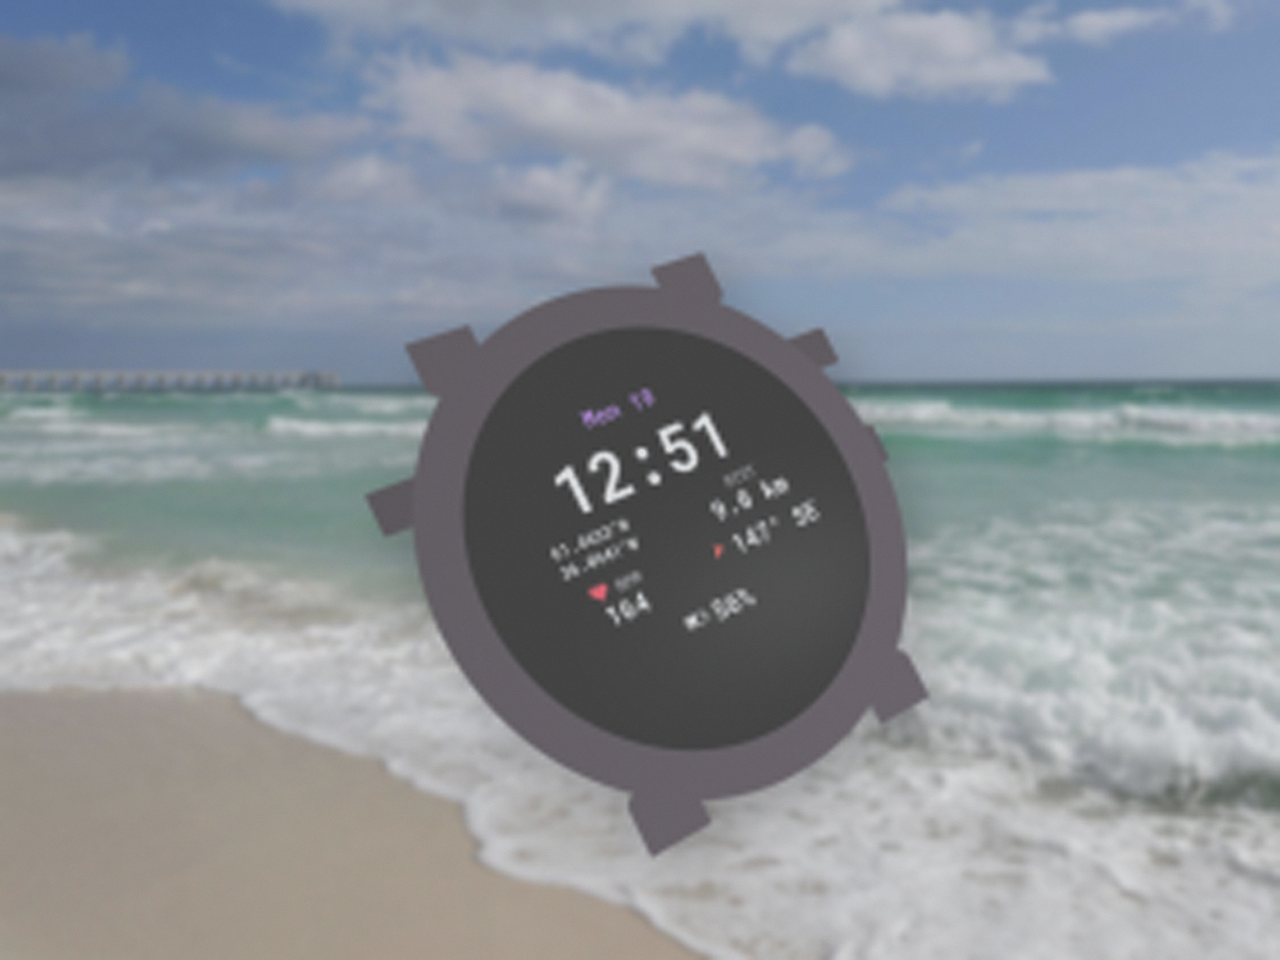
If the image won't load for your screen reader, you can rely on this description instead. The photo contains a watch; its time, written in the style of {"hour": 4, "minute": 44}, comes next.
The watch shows {"hour": 12, "minute": 51}
